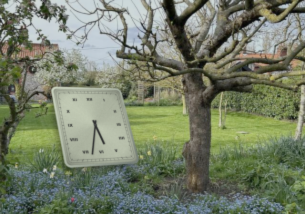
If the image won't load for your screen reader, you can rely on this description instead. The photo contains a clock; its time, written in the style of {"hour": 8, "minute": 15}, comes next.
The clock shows {"hour": 5, "minute": 33}
